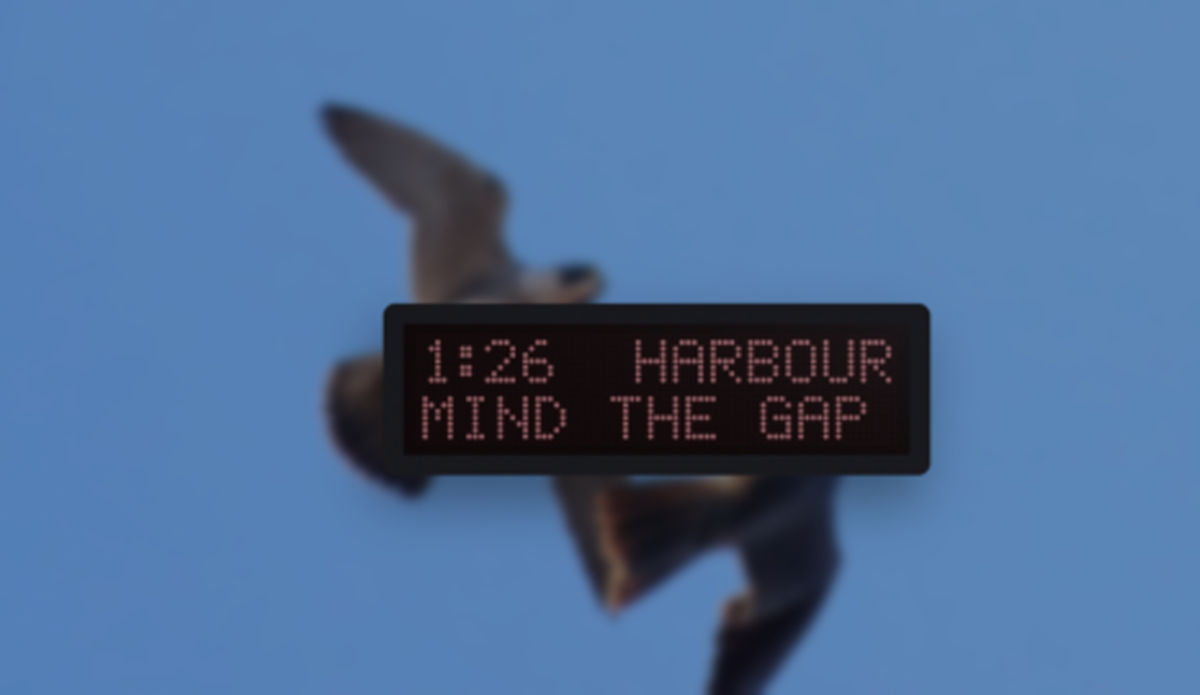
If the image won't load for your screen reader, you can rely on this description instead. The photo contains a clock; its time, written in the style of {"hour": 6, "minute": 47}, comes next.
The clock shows {"hour": 1, "minute": 26}
